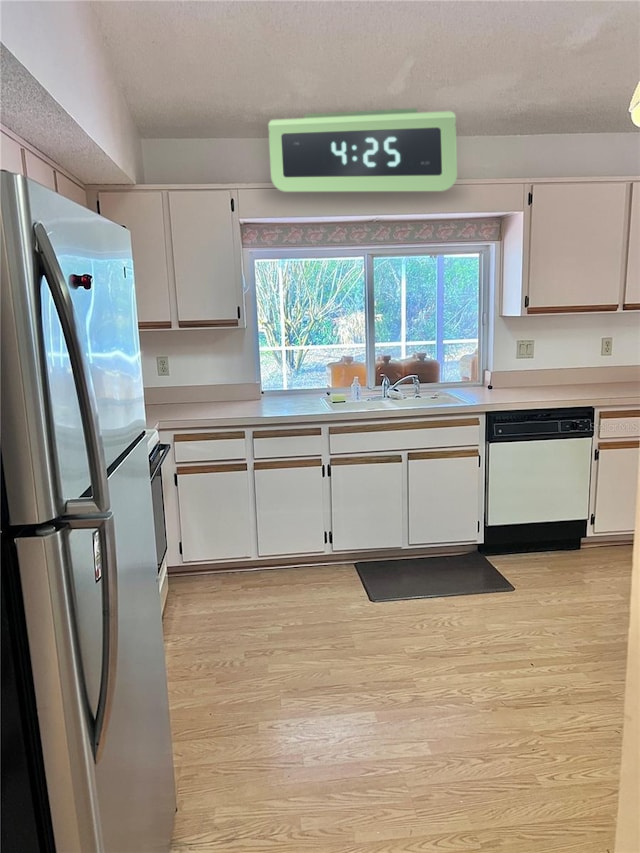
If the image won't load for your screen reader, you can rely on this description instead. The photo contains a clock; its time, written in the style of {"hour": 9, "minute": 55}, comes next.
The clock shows {"hour": 4, "minute": 25}
